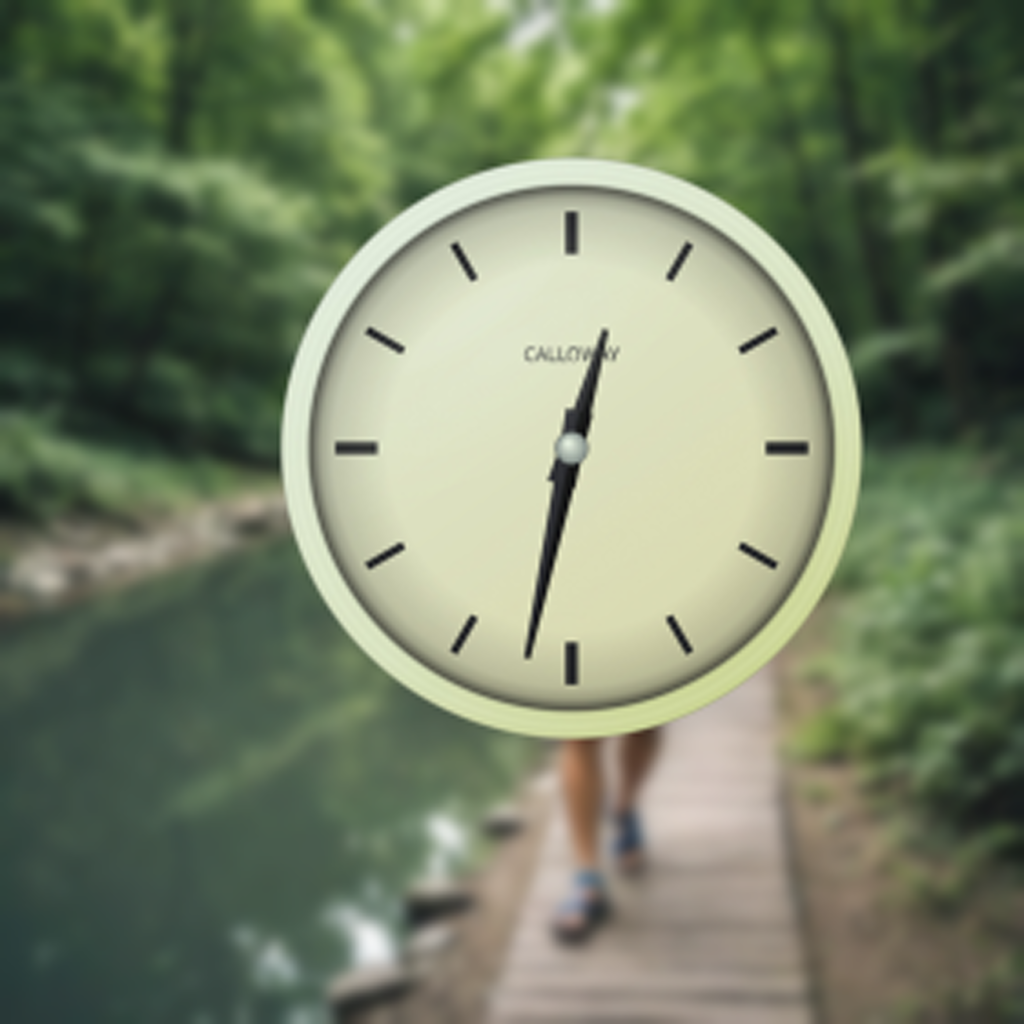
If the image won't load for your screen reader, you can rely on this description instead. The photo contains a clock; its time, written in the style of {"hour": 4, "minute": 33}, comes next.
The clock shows {"hour": 12, "minute": 32}
